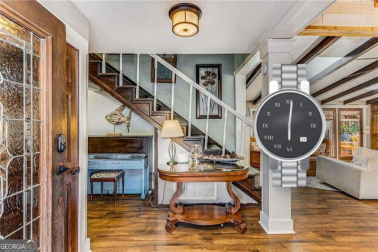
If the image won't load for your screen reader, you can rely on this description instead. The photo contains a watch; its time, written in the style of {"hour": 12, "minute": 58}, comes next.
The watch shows {"hour": 6, "minute": 1}
